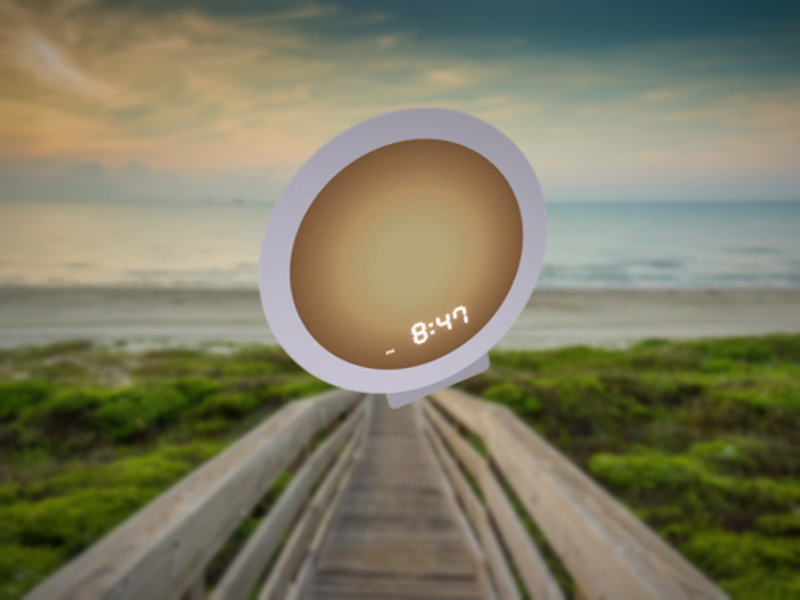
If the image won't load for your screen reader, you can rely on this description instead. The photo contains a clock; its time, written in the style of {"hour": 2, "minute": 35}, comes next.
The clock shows {"hour": 8, "minute": 47}
